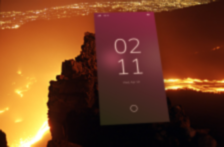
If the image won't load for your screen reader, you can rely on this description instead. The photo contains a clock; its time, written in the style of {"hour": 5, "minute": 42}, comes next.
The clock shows {"hour": 2, "minute": 11}
